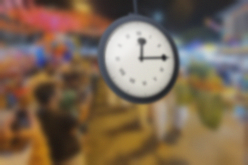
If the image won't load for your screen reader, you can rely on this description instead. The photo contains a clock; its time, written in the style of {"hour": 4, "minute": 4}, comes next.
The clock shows {"hour": 12, "minute": 15}
